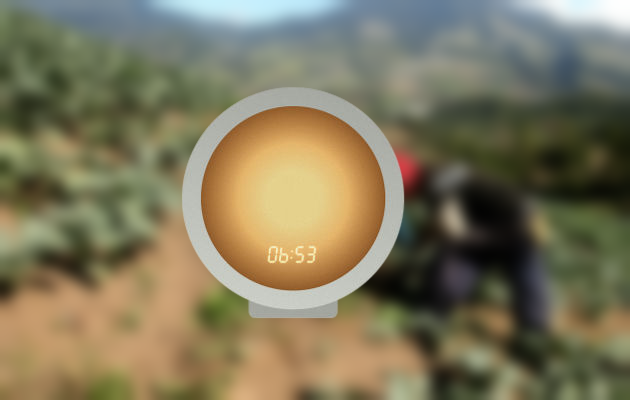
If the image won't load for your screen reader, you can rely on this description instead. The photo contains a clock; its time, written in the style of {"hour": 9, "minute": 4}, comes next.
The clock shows {"hour": 6, "minute": 53}
